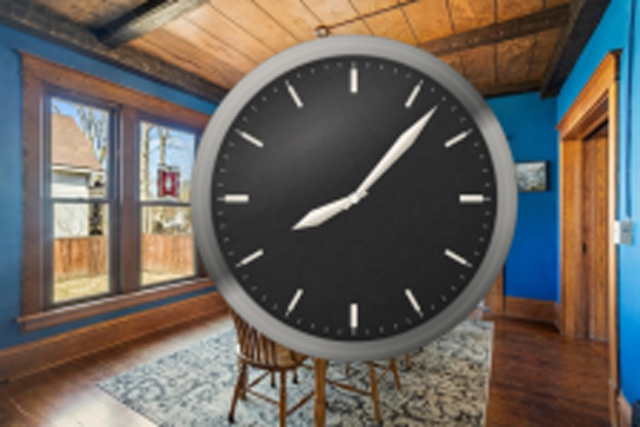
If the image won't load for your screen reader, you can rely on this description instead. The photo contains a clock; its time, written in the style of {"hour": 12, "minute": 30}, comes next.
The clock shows {"hour": 8, "minute": 7}
